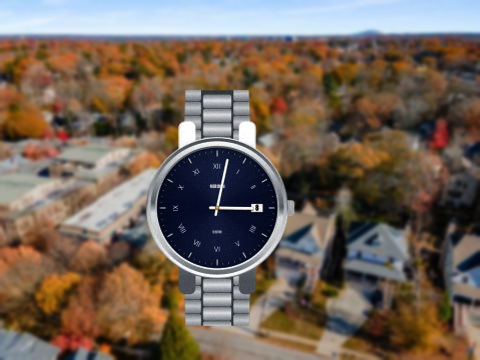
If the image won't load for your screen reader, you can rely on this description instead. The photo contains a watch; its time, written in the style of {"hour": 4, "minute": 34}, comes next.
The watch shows {"hour": 3, "minute": 2}
